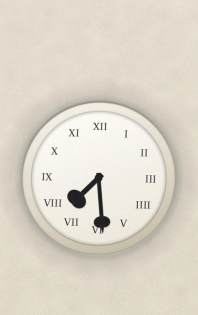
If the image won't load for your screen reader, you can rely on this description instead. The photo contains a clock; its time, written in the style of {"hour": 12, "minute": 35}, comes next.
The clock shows {"hour": 7, "minute": 29}
